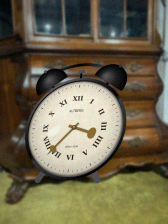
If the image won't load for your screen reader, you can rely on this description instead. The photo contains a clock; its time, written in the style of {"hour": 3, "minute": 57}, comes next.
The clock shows {"hour": 3, "minute": 37}
